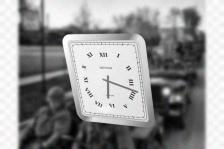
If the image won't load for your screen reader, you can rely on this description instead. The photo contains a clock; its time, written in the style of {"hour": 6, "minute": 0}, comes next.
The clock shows {"hour": 6, "minute": 18}
